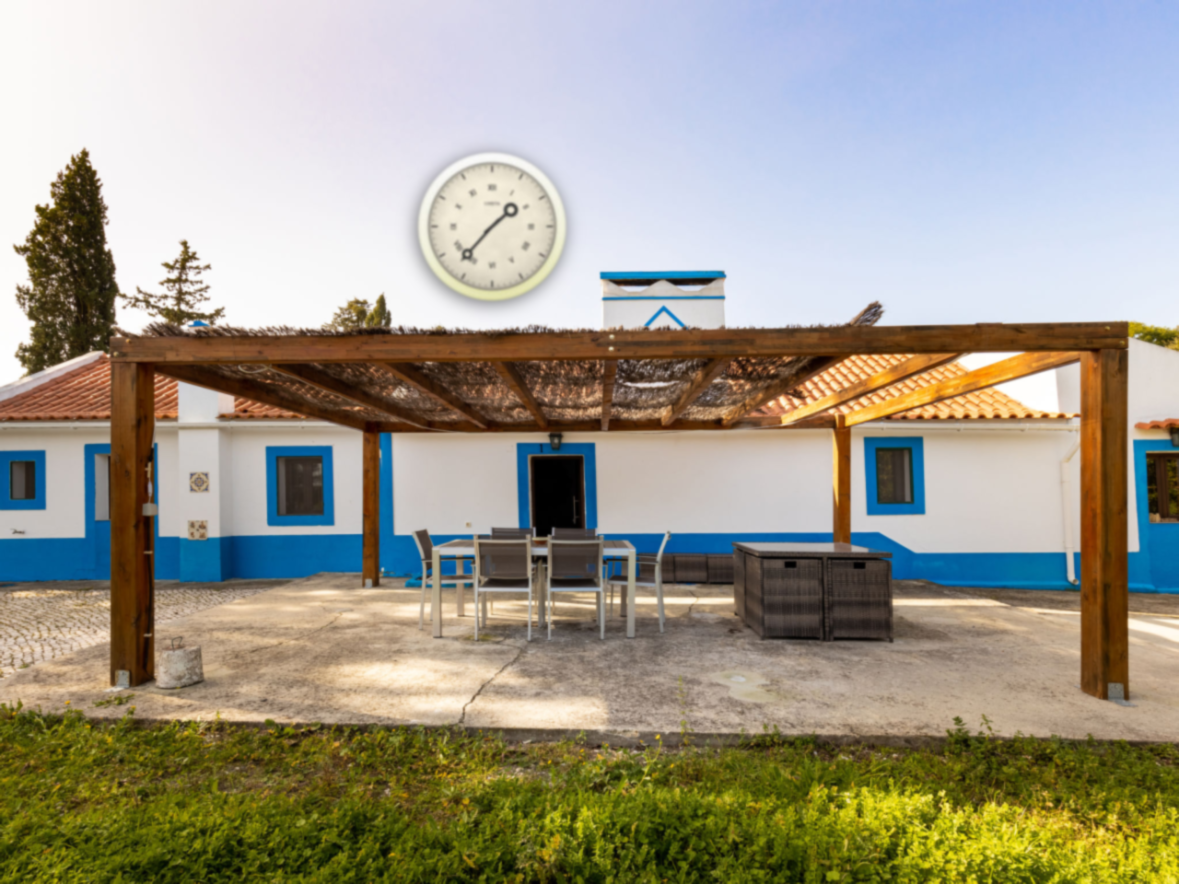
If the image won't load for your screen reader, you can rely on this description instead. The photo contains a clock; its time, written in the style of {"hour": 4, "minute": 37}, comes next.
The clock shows {"hour": 1, "minute": 37}
